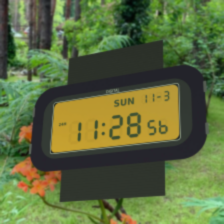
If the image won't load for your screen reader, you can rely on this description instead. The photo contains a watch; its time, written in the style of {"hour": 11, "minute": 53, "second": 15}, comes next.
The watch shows {"hour": 11, "minute": 28, "second": 56}
